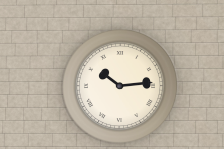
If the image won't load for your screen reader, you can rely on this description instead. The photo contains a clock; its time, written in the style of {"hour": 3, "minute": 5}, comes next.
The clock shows {"hour": 10, "minute": 14}
